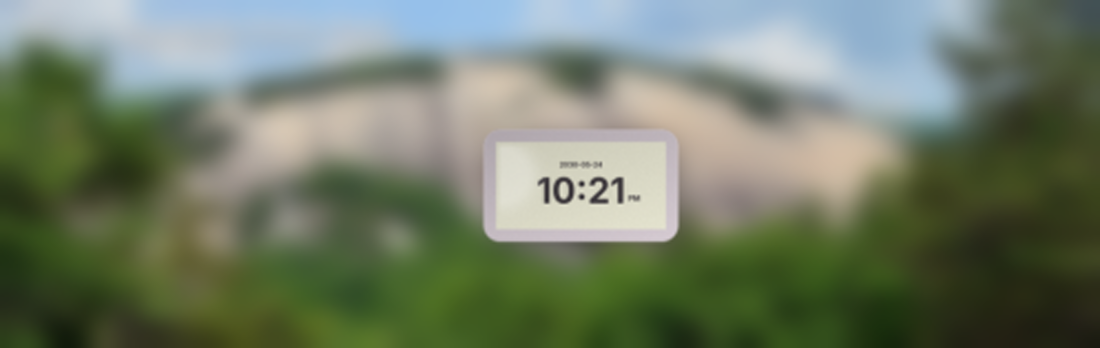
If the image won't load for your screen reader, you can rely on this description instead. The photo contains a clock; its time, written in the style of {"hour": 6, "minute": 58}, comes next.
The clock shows {"hour": 10, "minute": 21}
